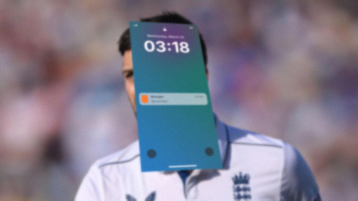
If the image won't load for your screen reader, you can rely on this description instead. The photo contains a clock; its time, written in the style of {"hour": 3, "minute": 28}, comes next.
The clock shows {"hour": 3, "minute": 18}
